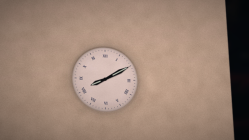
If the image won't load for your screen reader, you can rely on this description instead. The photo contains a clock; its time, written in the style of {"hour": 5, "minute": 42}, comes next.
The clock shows {"hour": 8, "minute": 10}
